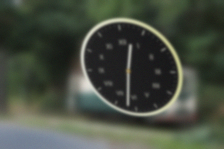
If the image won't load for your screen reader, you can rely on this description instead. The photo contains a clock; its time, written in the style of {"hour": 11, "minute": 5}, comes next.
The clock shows {"hour": 12, "minute": 32}
